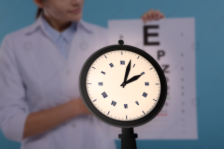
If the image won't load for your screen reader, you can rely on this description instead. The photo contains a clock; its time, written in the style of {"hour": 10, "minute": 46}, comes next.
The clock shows {"hour": 2, "minute": 3}
